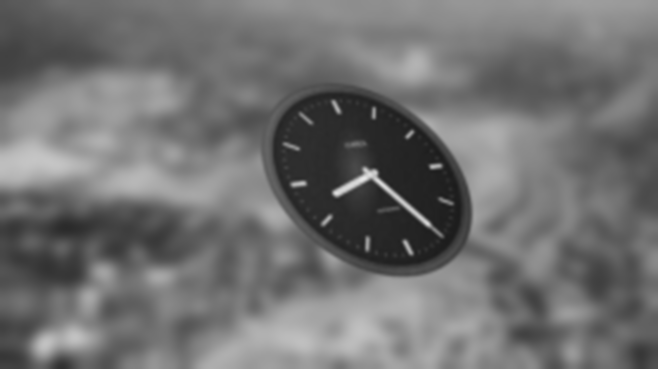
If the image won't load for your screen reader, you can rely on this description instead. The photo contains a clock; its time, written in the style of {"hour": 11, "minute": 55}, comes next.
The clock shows {"hour": 8, "minute": 25}
